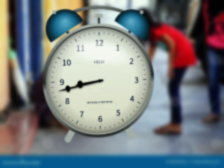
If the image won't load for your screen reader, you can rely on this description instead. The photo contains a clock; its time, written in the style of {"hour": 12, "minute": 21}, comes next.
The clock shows {"hour": 8, "minute": 43}
